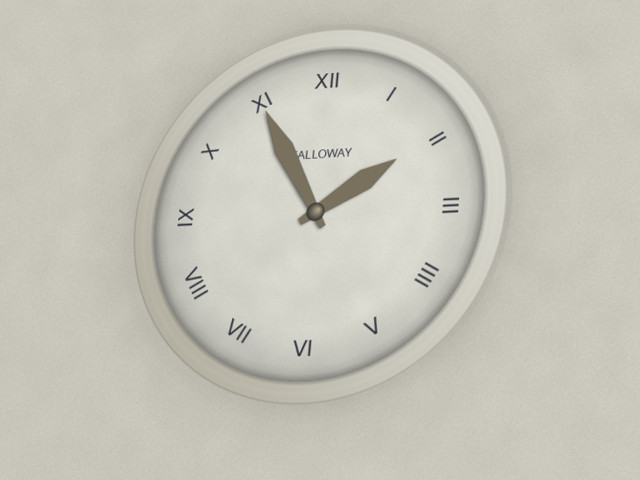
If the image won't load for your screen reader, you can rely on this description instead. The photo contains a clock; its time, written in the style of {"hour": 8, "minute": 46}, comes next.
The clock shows {"hour": 1, "minute": 55}
